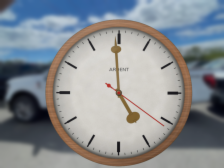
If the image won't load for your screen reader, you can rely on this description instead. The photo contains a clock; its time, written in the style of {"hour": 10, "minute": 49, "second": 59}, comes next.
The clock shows {"hour": 4, "minute": 59, "second": 21}
